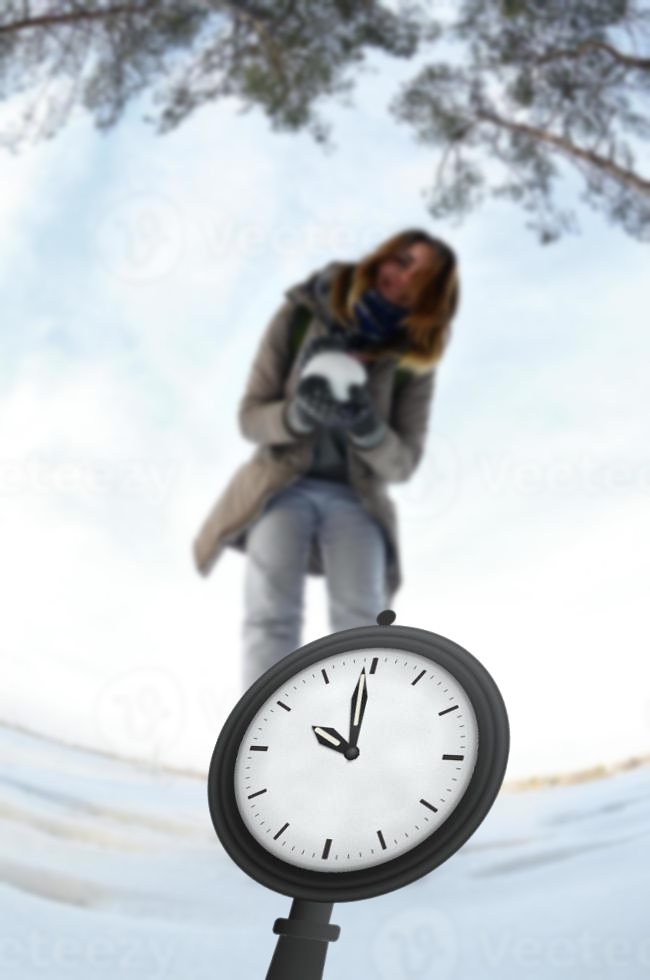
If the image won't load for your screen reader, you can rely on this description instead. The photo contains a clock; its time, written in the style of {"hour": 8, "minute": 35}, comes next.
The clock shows {"hour": 9, "minute": 59}
